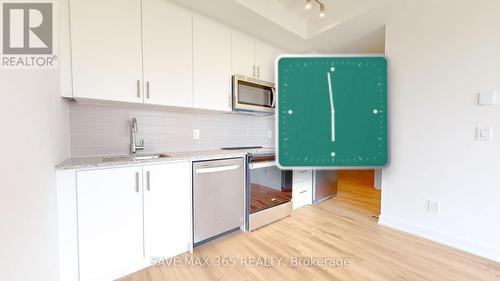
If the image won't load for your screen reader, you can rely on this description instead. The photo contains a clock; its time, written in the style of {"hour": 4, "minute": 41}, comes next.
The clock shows {"hour": 5, "minute": 59}
